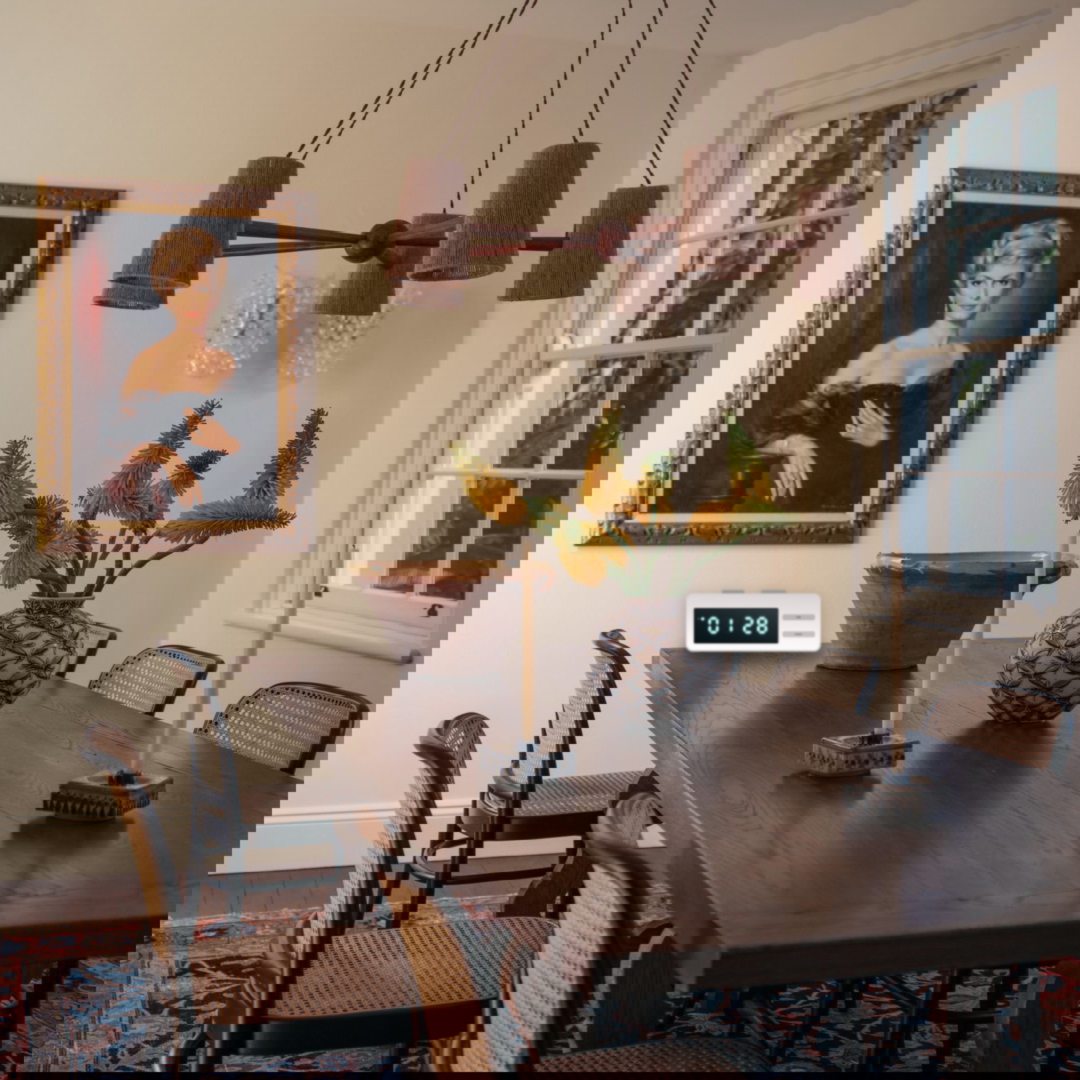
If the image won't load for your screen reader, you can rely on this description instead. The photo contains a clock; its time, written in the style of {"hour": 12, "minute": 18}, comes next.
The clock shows {"hour": 1, "minute": 28}
